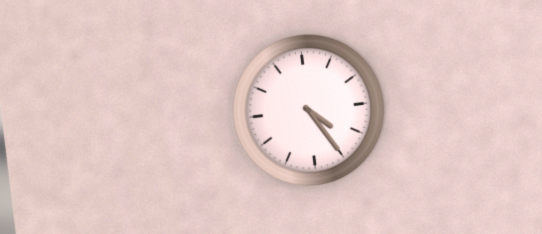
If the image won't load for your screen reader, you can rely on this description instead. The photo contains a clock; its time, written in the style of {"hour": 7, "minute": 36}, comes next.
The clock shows {"hour": 4, "minute": 25}
